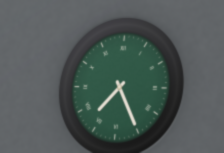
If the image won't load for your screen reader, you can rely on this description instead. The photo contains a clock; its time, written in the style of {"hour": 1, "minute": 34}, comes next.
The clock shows {"hour": 7, "minute": 25}
